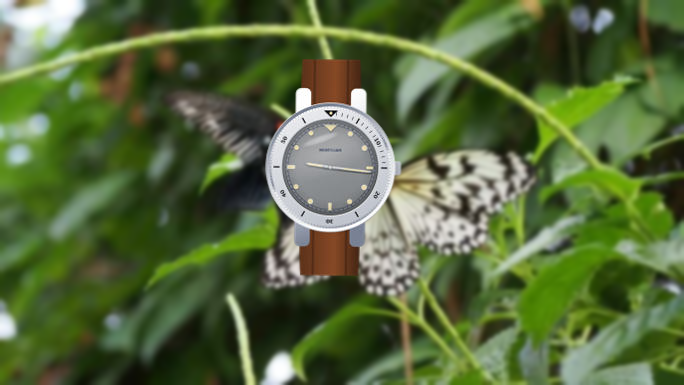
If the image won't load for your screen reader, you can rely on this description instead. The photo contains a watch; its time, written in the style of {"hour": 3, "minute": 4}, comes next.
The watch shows {"hour": 9, "minute": 16}
